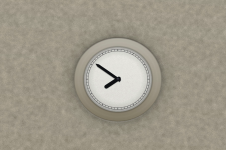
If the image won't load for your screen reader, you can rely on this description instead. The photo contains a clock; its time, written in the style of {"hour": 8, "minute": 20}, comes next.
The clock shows {"hour": 7, "minute": 51}
